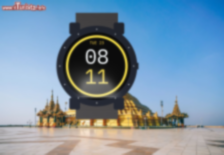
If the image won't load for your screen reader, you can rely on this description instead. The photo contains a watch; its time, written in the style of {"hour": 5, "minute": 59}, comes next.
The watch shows {"hour": 8, "minute": 11}
